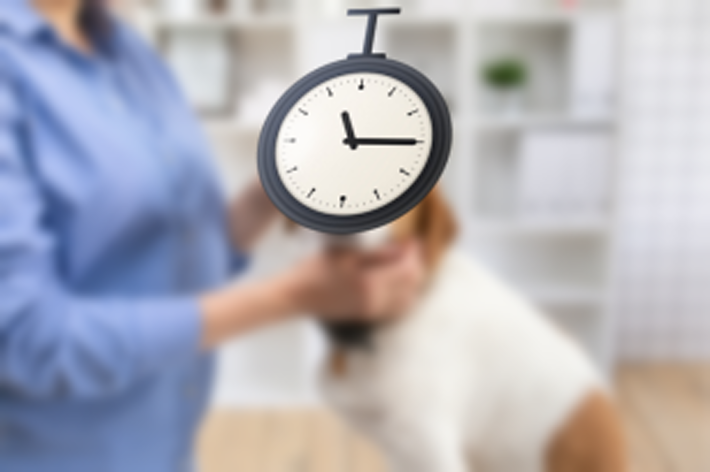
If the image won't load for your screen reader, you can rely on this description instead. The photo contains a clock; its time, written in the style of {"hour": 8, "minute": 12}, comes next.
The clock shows {"hour": 11, "minute": 15}
